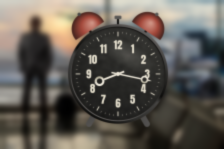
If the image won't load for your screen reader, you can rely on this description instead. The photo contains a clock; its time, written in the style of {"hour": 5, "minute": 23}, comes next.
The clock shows {"hour": 8, "minute": 17}
